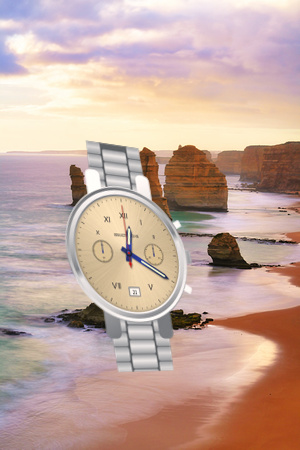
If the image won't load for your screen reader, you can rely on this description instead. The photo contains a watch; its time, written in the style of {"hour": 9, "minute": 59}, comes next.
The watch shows {"hour": 12, "minute": 20}
